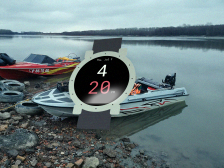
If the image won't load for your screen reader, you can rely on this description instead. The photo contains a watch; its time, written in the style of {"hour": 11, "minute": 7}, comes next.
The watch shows {"hour": 4, "minute": 20}
